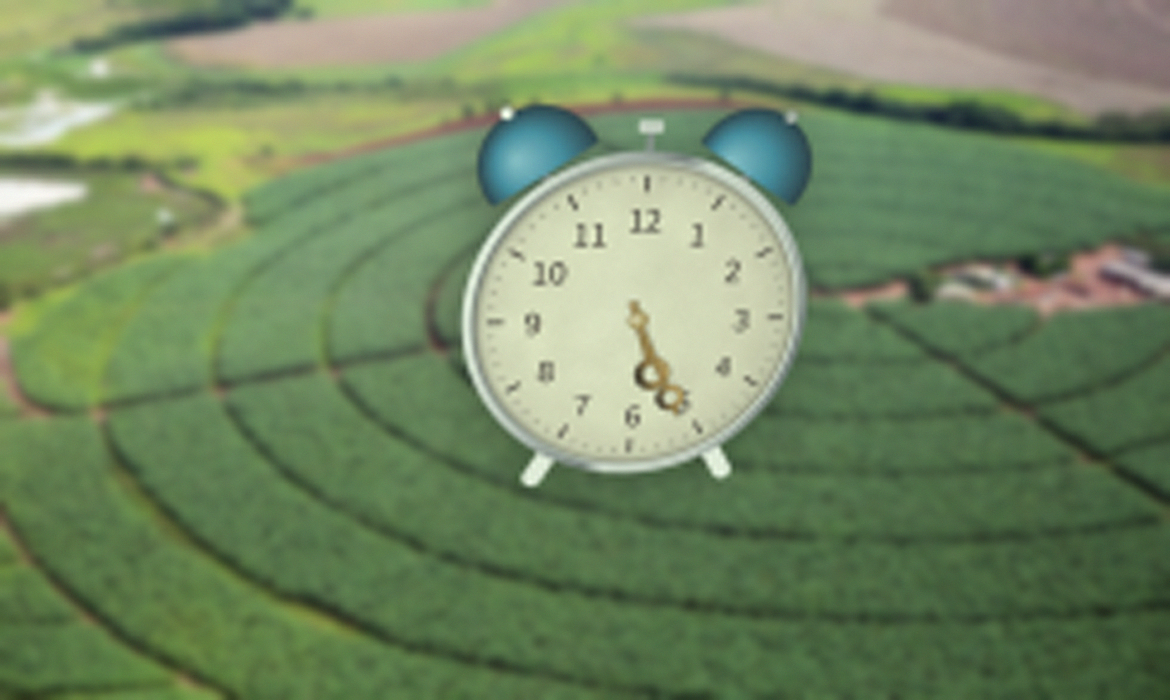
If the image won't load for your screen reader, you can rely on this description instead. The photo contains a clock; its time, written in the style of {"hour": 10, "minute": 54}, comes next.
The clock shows {"hour": 5, "minute": 26}
